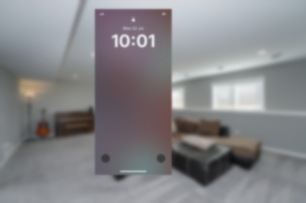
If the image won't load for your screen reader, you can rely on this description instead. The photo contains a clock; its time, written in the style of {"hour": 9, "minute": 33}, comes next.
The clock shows {"hour": 10, "minute": 1}
